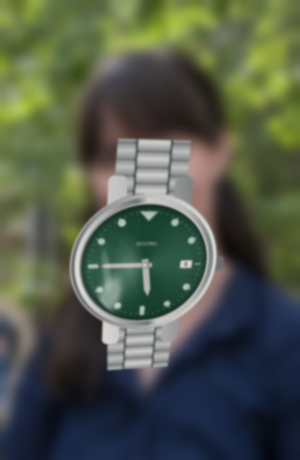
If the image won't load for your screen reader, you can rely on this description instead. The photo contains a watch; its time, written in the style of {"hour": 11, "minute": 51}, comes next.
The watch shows {"hour": 5, "minute": 45}
